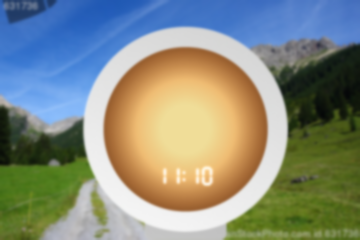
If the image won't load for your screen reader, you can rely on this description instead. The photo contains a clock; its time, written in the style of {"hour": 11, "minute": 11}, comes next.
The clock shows {"hour": 11, "minute": 10}
